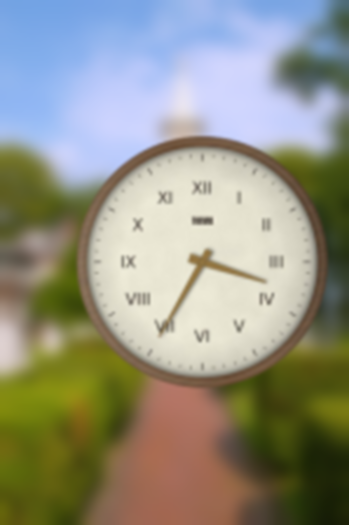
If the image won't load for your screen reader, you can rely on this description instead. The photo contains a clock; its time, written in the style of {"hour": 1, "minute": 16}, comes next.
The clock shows {"hour": 3, "minute": 35}
